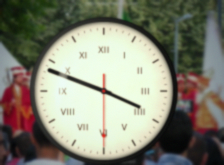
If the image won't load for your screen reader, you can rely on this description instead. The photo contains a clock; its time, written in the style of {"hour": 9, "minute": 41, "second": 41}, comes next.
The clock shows {"hour": 3, "minute": 48, "second": 30}
